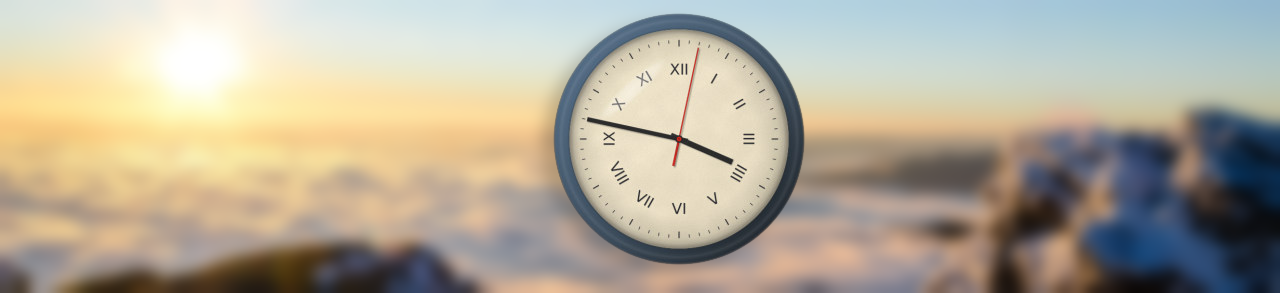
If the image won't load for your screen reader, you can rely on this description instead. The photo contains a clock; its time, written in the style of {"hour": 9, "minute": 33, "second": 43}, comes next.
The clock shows {"hour": 3, "minute": 47, "second": 2}
